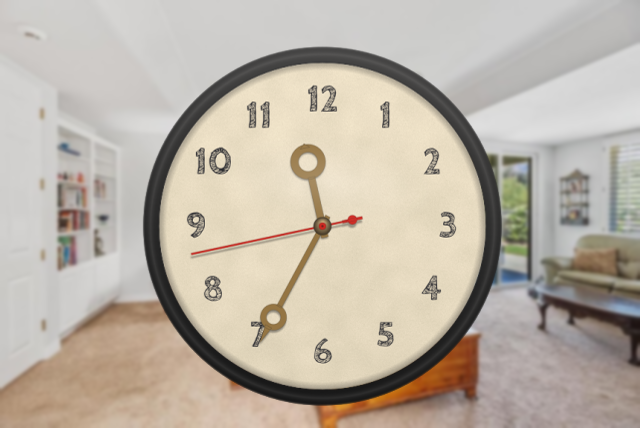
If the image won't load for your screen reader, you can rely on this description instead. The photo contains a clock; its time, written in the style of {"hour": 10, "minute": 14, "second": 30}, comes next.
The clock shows {"hour": 11, "minute": 34, "second": 43}
